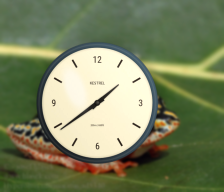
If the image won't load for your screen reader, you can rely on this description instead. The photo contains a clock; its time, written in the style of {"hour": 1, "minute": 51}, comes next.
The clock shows {"hour": 1, "minute": 39}
